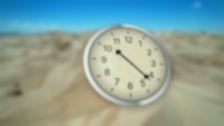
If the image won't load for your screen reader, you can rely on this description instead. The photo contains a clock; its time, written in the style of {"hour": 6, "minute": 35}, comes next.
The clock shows {"hour": 10, "minute": 22}
